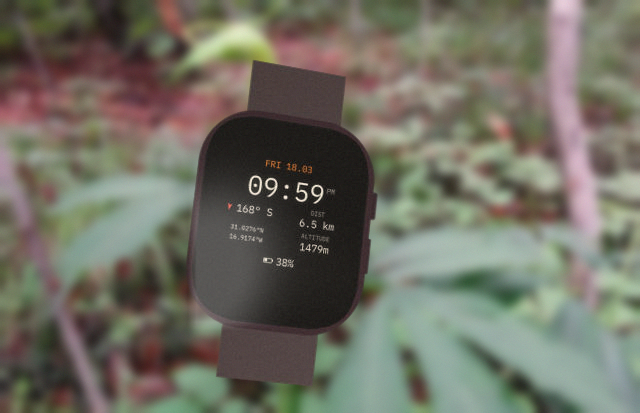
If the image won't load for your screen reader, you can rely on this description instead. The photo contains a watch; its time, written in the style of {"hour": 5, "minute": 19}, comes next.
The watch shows {"hour": 9, "minute": 59}
